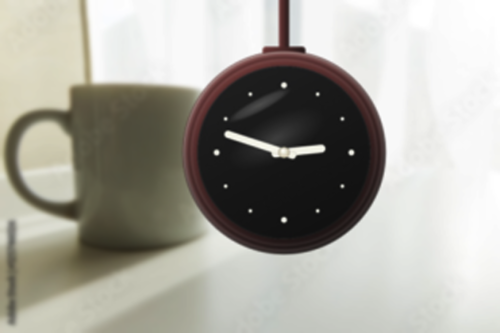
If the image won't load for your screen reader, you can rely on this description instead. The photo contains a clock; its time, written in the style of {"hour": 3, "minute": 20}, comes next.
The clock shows {"hour": 2, "minute": 48}
